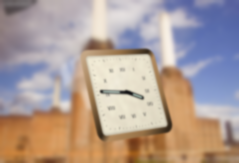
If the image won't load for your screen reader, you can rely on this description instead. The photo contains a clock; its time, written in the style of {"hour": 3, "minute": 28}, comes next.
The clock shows {"hour": 3, "minute": 46}
